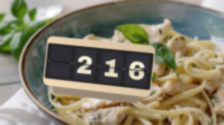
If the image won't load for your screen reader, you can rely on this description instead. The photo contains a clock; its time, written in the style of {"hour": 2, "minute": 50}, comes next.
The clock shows {"hour": 2, "minute": 16}
